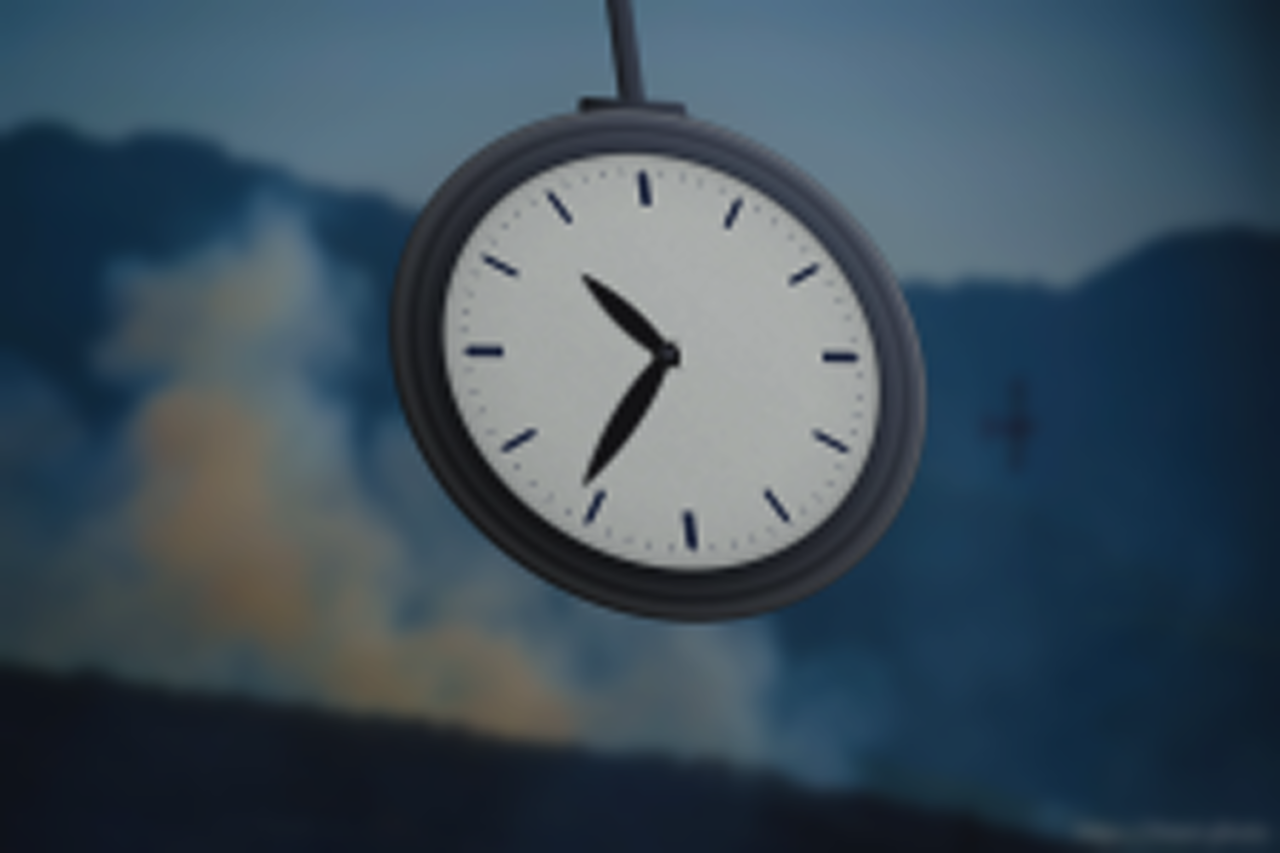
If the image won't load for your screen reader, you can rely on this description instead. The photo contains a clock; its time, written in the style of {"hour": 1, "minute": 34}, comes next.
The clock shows {"hour": 10, "minute": 36}
